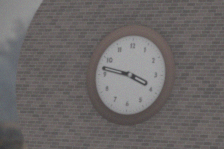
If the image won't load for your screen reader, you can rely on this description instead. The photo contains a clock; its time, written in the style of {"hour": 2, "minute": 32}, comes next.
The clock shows {"hour": 3, "minute": 47}
